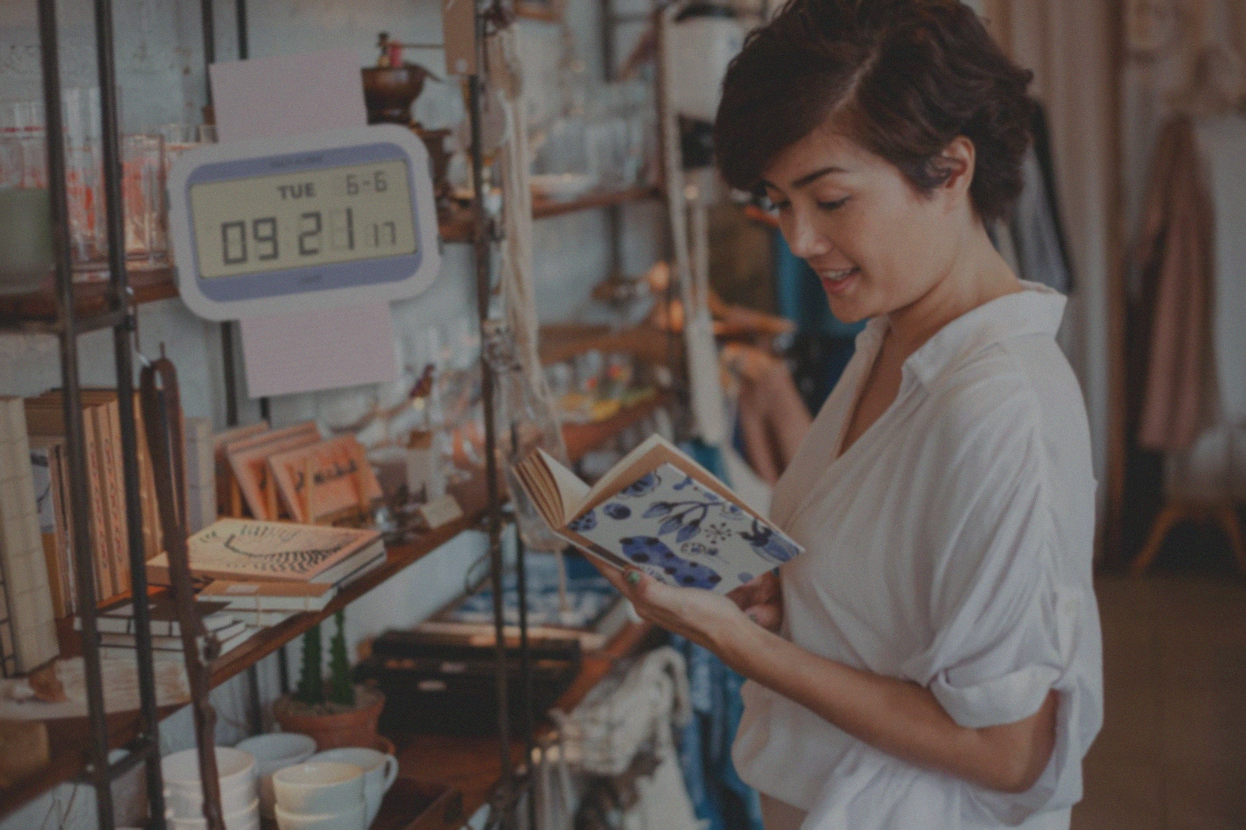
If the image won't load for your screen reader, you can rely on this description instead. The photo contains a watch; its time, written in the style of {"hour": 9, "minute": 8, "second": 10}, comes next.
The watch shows {"hour": 9, "minute": 21, "second": 17}
